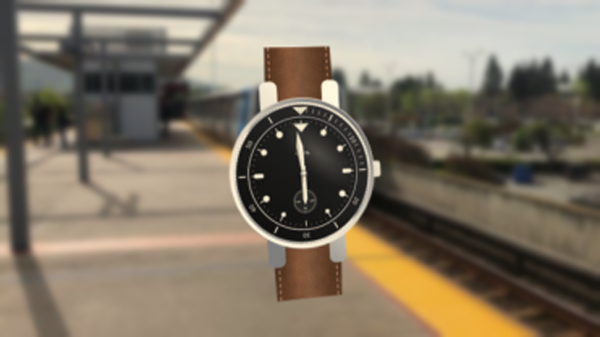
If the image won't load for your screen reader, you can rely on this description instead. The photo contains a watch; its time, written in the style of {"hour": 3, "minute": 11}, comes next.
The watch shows {"hour": 5, "minute": 59}
